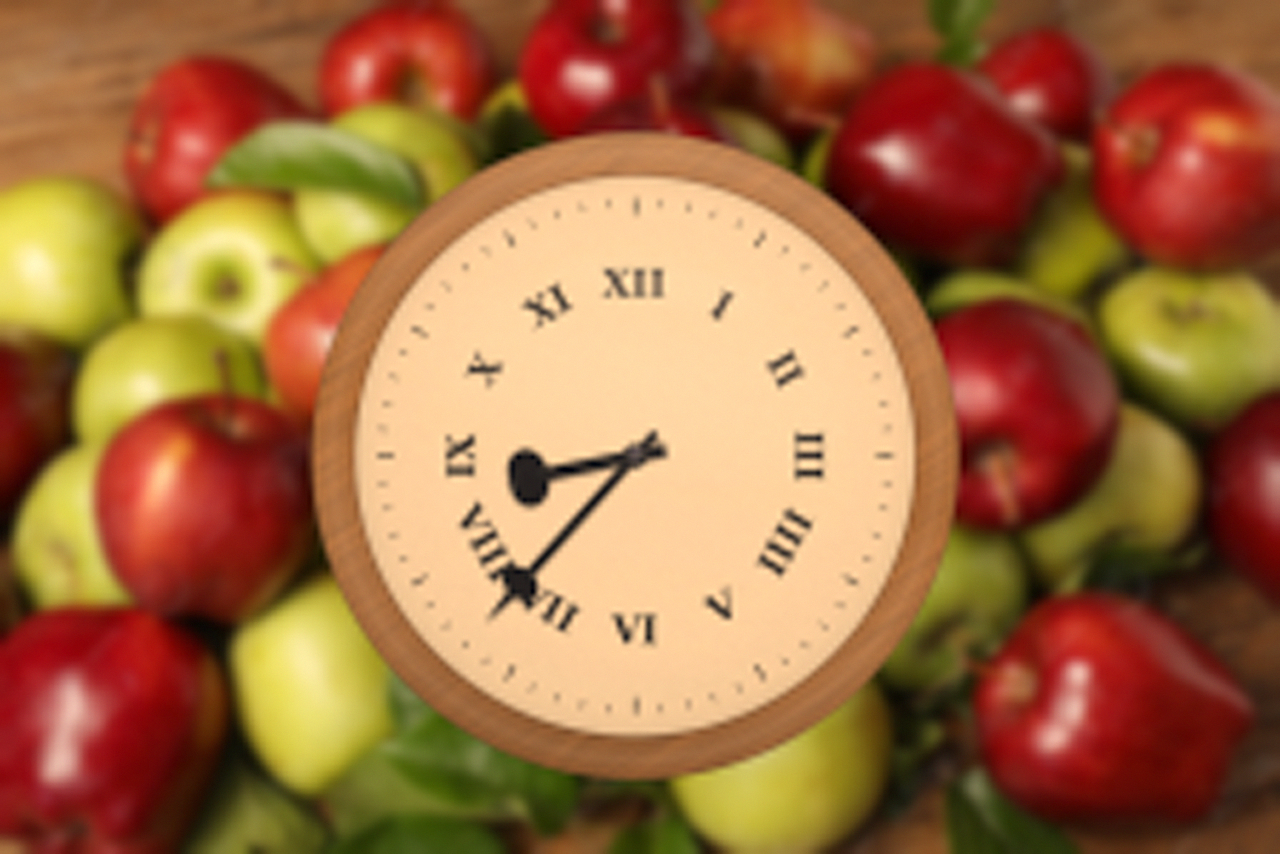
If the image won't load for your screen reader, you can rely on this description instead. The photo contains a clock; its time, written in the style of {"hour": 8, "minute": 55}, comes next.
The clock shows {"hour": 8, "minute": 37}
